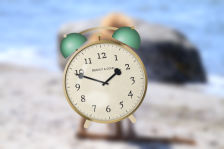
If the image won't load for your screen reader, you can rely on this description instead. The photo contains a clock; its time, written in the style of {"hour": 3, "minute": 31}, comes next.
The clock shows {"hour": 1, "minute": 49}
